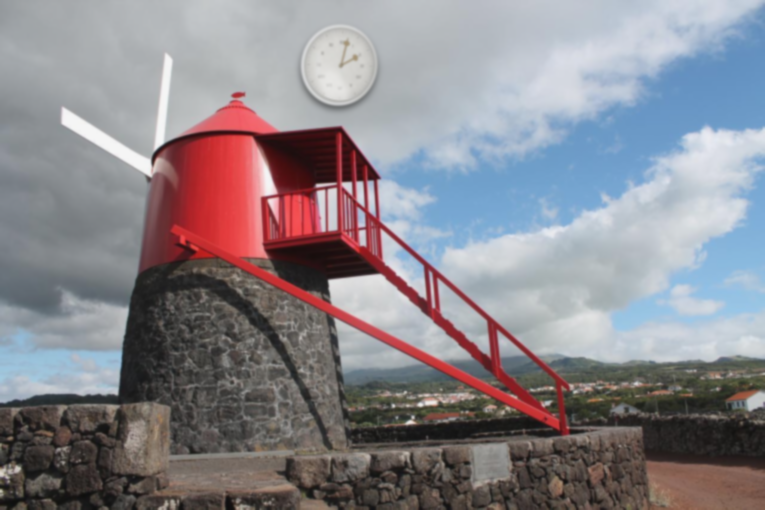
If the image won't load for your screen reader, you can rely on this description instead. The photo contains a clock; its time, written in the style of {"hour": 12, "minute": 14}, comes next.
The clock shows {"hour": 2, "minute": 2}
